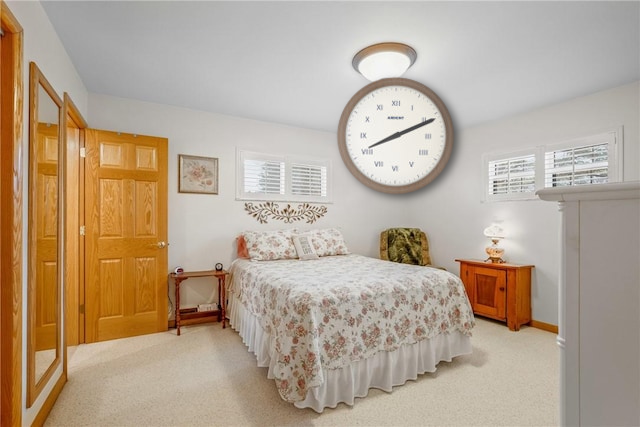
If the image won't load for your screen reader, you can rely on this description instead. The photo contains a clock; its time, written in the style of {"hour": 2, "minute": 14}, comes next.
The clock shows {"hour": 8, "minute": 11}
